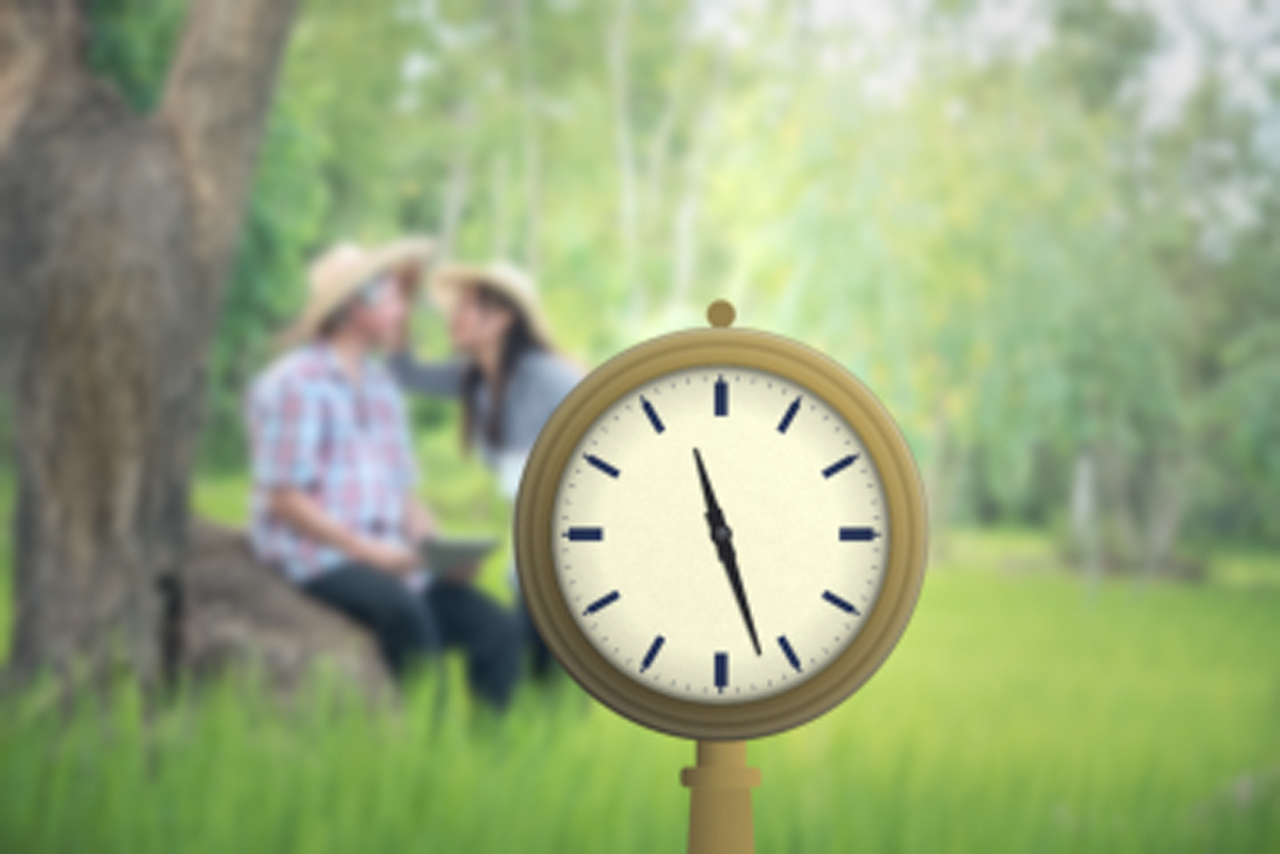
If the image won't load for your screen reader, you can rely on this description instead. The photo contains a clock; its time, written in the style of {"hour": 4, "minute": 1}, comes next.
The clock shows {"hour": 11, "minute": 27}
